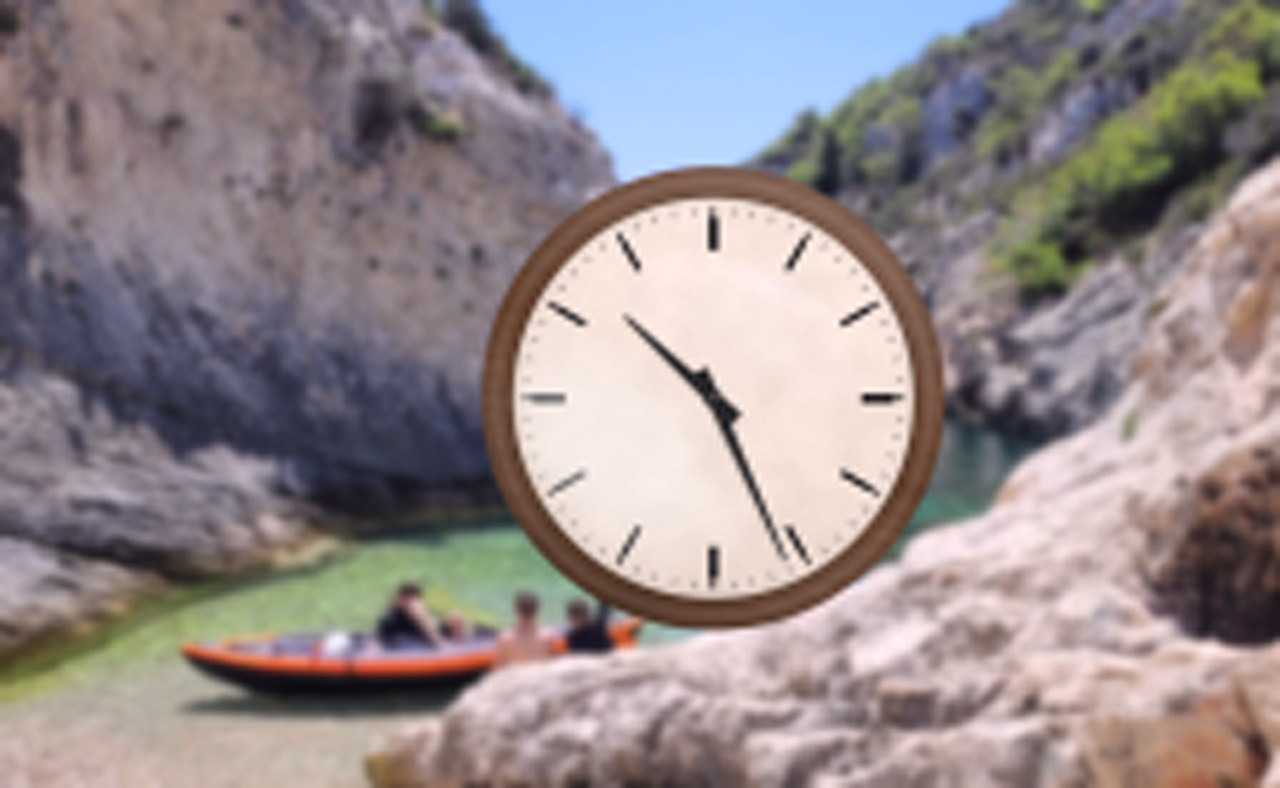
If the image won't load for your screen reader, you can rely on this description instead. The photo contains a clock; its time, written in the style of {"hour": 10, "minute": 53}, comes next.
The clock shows {"hour": 10, "minute": 26}
